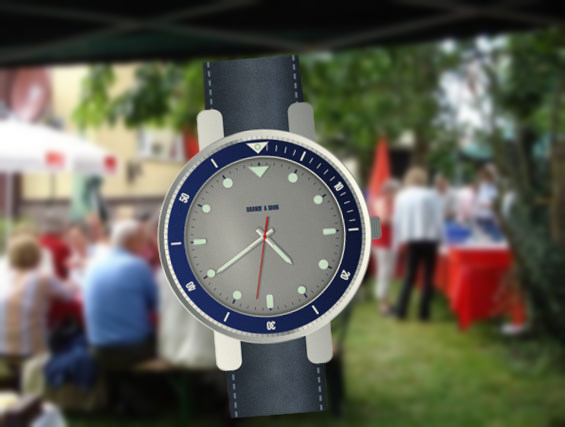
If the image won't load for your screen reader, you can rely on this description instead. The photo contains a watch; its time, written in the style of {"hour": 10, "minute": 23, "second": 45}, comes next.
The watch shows {"hour": 4, "minute": 39, "second": 32}
